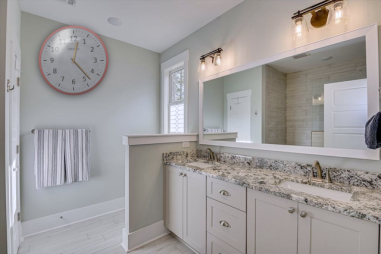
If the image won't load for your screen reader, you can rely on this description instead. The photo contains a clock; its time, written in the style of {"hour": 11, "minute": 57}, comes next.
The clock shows {"hour": 12, "minute": 23}
